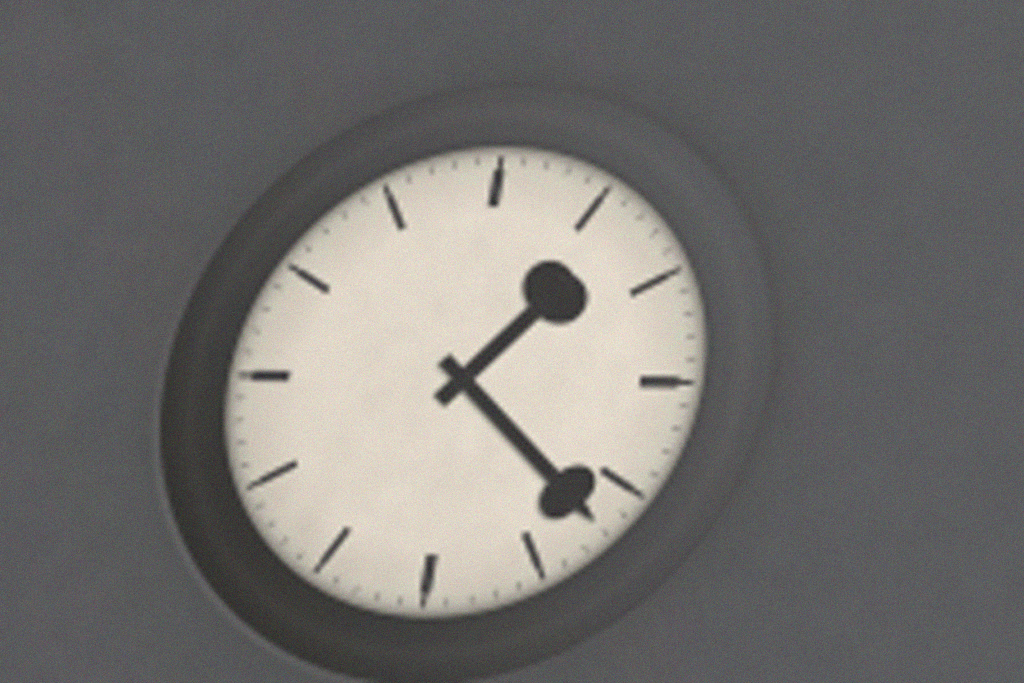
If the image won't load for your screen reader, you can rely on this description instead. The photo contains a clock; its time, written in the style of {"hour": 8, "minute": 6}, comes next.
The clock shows {"hour": 1, "minute": 22}
